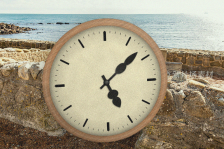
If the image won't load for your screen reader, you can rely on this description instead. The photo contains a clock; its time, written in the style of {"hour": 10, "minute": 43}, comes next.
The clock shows {"hour": 5, "minute": 8}
